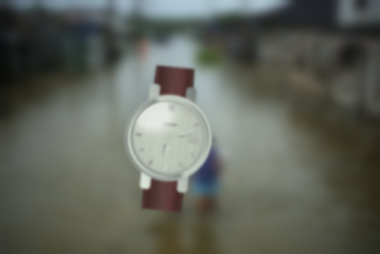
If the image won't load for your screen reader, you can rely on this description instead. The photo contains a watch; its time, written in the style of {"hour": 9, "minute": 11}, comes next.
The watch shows {"hour": 6, "minute": 12}
